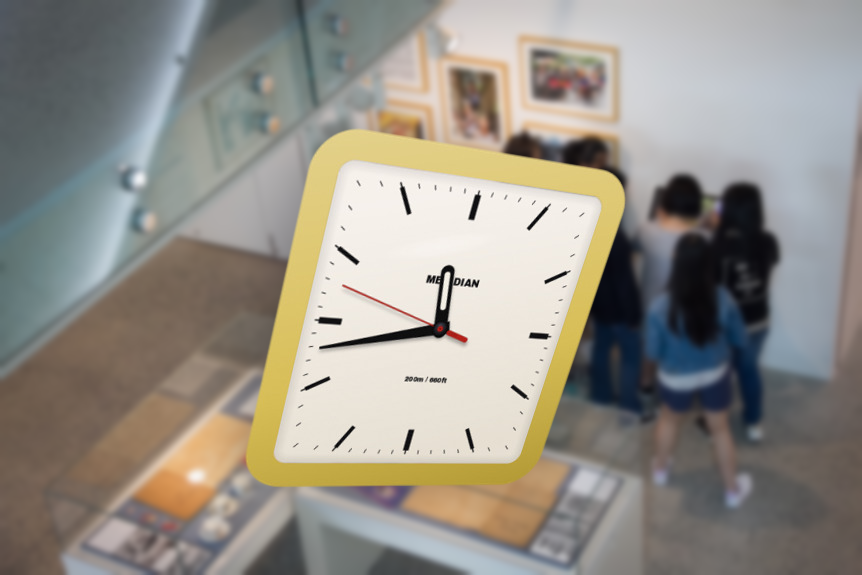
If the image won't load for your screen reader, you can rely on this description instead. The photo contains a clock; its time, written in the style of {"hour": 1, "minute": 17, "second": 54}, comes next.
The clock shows {"hour": 11, "minute": 42, "second": 48}
